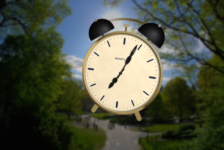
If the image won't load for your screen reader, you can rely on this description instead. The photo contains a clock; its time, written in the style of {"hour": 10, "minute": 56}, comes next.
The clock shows {"hour": 7, "minute": 4}
